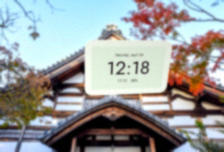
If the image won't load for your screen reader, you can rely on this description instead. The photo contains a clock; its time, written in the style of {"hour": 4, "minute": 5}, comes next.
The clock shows {"hour": 12, "minute": 18}
